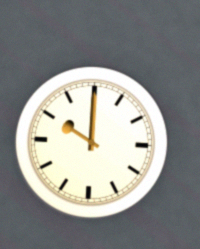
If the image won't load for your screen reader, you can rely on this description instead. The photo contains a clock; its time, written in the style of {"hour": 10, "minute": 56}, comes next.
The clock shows {"hour": 10, "minute": 0}
